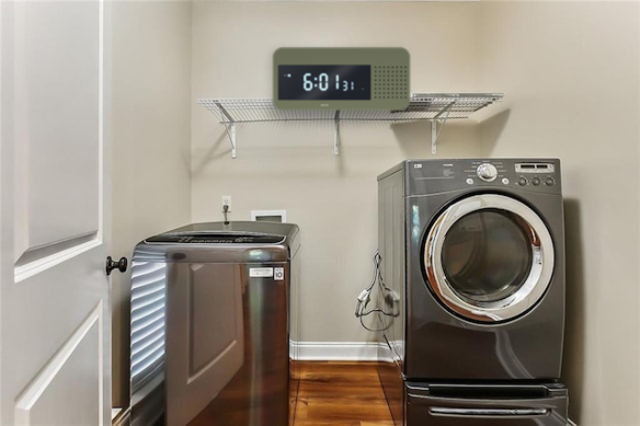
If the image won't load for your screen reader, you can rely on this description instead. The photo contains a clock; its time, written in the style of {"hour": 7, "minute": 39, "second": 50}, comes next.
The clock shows {"hour": 6, "minute": 1, "second": 31}
